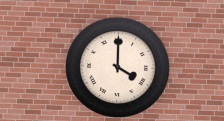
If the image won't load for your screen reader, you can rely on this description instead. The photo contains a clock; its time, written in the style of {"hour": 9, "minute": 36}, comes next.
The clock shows {"hour": 4, "minute": 0}
